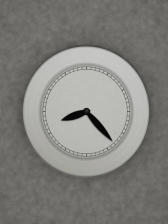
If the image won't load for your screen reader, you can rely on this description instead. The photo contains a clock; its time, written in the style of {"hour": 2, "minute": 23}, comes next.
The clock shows {"hour": 8, "minute": 23}
